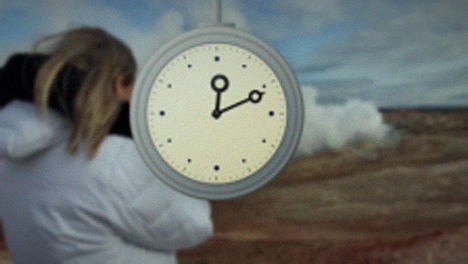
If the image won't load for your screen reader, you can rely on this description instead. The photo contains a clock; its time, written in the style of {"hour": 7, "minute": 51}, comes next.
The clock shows {"hour": 12, "minute": 11}
